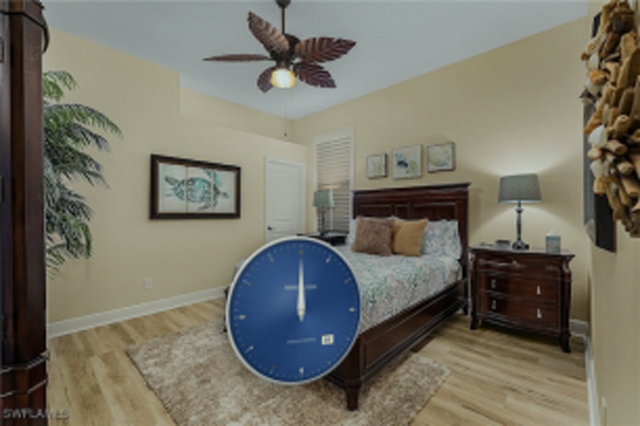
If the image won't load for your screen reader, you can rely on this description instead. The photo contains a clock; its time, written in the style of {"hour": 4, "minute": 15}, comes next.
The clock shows {"hour": 12, "minute": 0}
